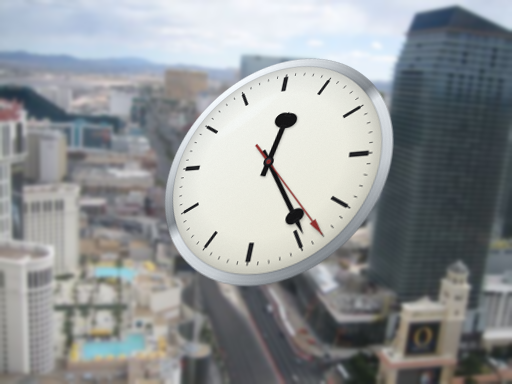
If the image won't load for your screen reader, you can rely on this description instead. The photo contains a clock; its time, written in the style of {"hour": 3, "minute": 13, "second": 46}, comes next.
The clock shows {"hour": 12, "minute": 24, "second": 23}
